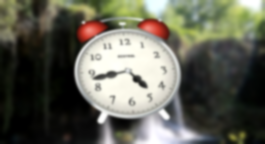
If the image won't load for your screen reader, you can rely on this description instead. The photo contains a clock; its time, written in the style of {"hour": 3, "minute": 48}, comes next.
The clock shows {"hour": 4, "minute": 43}
